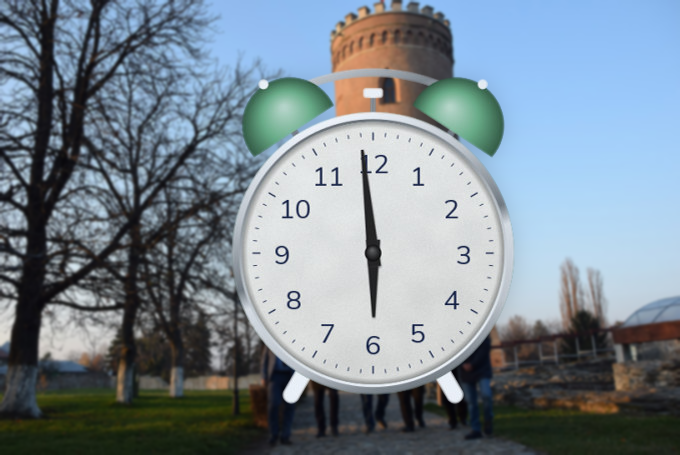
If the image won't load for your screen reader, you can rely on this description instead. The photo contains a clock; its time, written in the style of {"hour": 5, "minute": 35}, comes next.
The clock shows {"hour": 5, "minute": 59}
